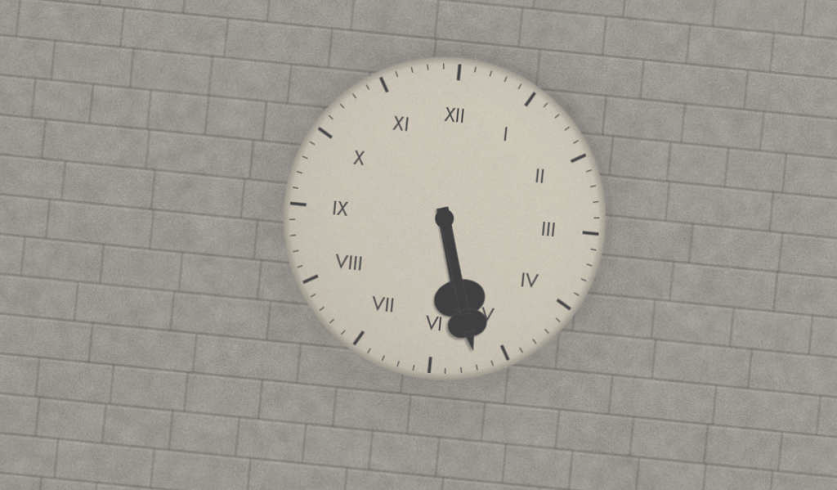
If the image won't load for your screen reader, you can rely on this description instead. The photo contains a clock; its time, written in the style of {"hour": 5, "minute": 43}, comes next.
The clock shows {"hour": 5, "minute": 27}
